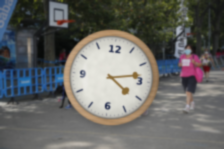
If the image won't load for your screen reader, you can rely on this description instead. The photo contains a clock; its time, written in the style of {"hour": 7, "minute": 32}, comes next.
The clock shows {"hour": 4, "minute": 13}
